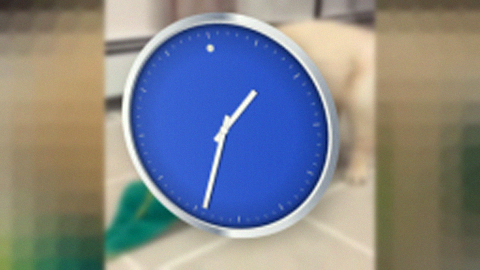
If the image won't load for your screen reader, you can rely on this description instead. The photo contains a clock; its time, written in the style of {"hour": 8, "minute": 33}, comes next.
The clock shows {"hour": 1, "minute": 34}
